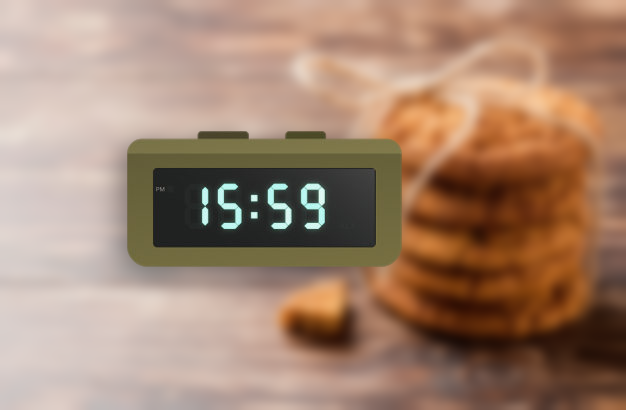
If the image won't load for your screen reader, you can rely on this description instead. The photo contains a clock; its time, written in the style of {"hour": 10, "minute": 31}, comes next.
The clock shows {"hour": 15, "minute": 59}
